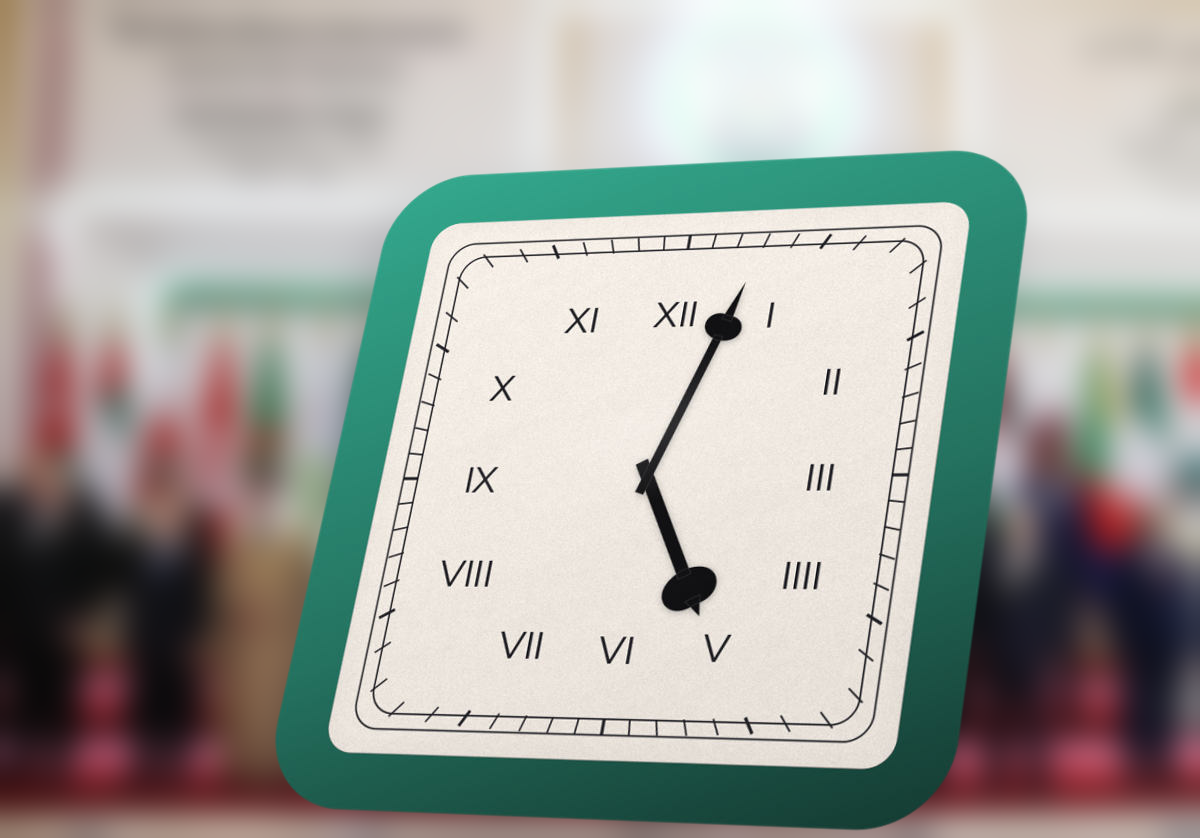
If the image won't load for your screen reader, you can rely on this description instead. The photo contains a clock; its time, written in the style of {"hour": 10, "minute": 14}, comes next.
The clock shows {"hour": 5, "minute": 3}
